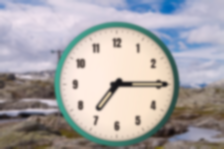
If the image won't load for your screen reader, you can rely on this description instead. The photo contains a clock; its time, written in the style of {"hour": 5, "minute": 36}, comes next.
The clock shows {"hour": 7, "minute": 15}
